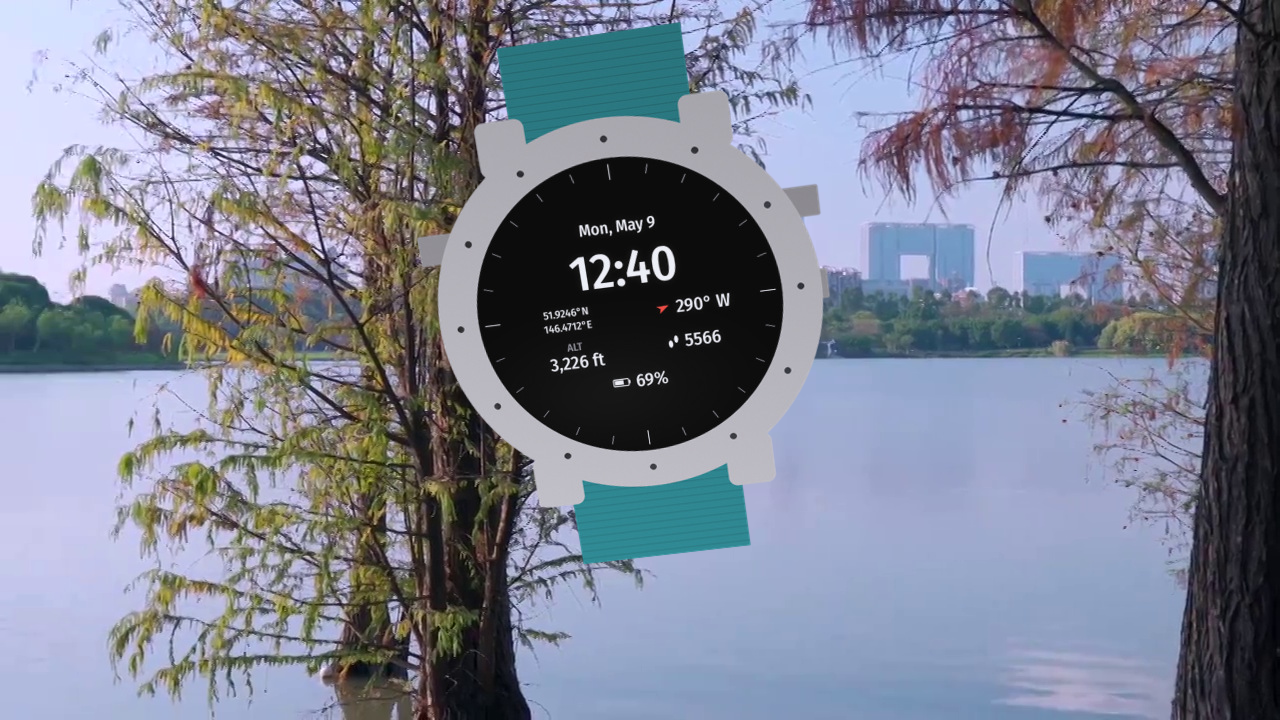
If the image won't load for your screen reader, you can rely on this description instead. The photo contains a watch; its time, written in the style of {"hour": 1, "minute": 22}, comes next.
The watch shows {"hour": 12, "minute": 40}
